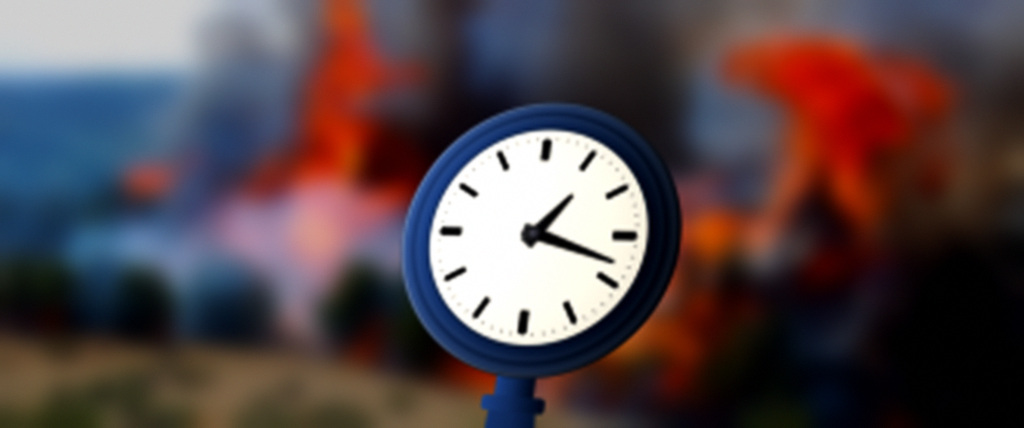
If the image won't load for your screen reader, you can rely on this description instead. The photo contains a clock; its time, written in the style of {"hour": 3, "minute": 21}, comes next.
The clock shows {"hour": 1, "minute": 18}
